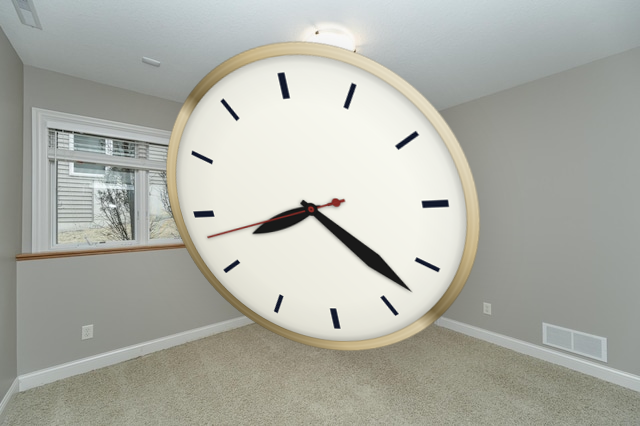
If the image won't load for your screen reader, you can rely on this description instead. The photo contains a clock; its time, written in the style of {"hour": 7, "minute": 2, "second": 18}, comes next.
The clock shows {"hour": 8, "minute": 22, "second": 43}
